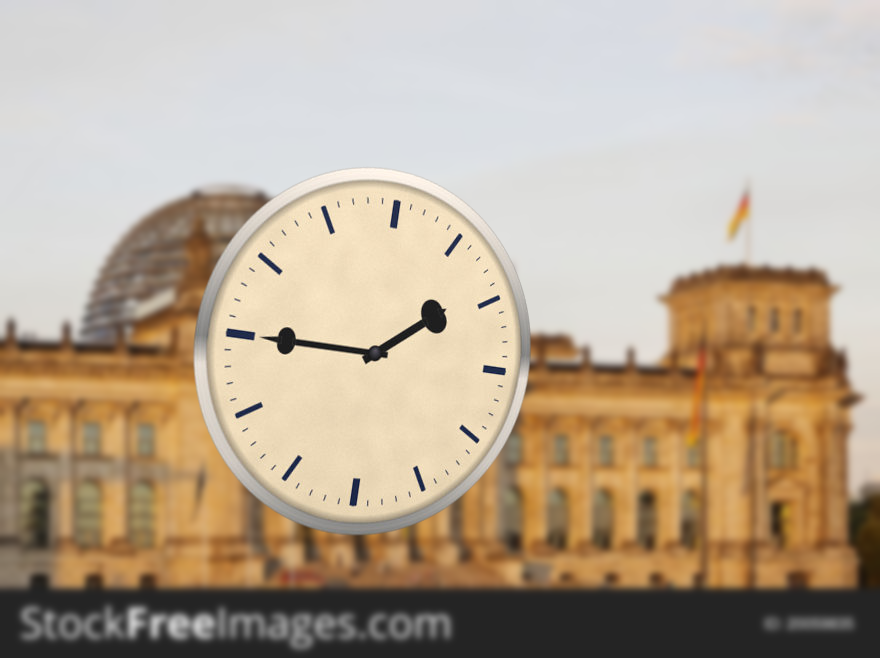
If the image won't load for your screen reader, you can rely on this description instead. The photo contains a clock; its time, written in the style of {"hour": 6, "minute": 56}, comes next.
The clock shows {"hour": 1, "minute": 45}
